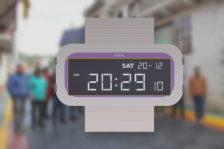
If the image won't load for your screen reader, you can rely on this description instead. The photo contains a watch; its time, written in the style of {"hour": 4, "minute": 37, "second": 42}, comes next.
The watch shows {"hour": 20, "minute": 29, "second": 10}
